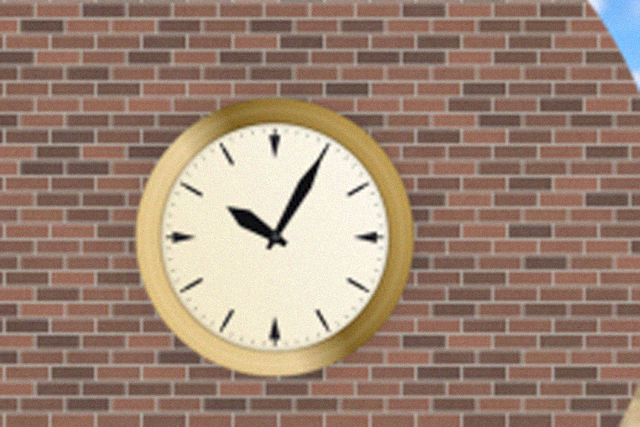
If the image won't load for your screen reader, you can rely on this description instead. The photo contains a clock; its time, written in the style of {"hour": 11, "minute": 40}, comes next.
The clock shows {"hour": 10, "minute": 5}
